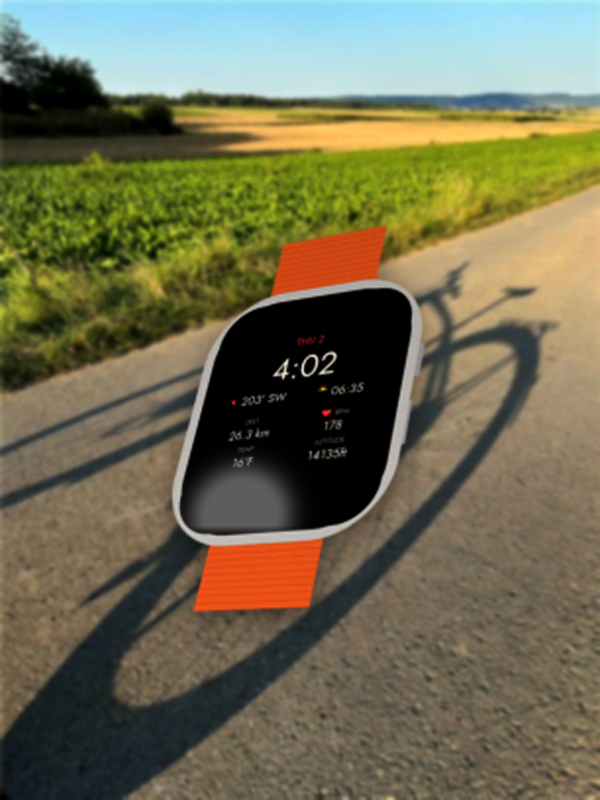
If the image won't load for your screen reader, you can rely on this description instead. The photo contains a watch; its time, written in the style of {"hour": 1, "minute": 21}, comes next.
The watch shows {"hour": 4, "minute": 2}
